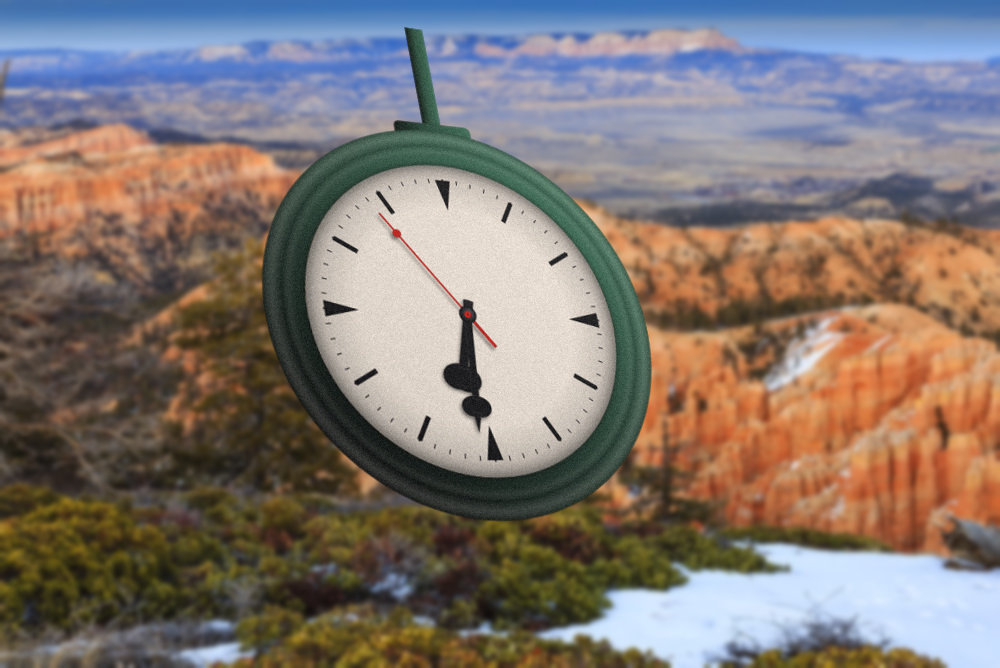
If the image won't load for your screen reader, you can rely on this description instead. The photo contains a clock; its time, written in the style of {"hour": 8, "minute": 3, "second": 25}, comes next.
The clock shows {"hour": 6, "minute": 30, "second": 54}
